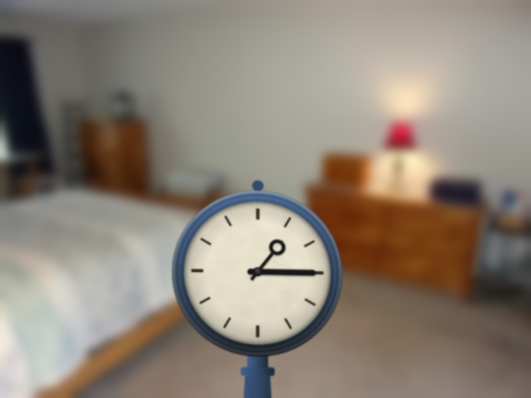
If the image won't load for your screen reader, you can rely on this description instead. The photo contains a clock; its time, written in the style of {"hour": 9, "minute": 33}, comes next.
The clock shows {"hour": 1, "minute": 15}
